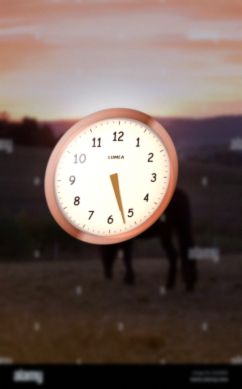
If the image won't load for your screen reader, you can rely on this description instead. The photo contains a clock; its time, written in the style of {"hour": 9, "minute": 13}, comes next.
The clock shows {"hour": 5, "minute": 27}
